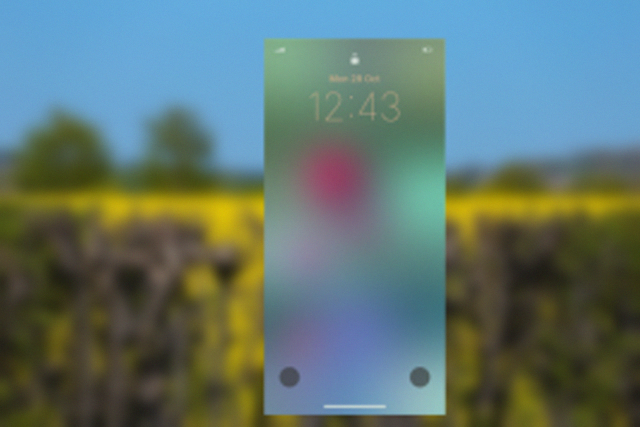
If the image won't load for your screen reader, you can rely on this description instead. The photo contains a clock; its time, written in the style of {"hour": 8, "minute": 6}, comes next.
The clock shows {"hour": 12, "minute": 43}
